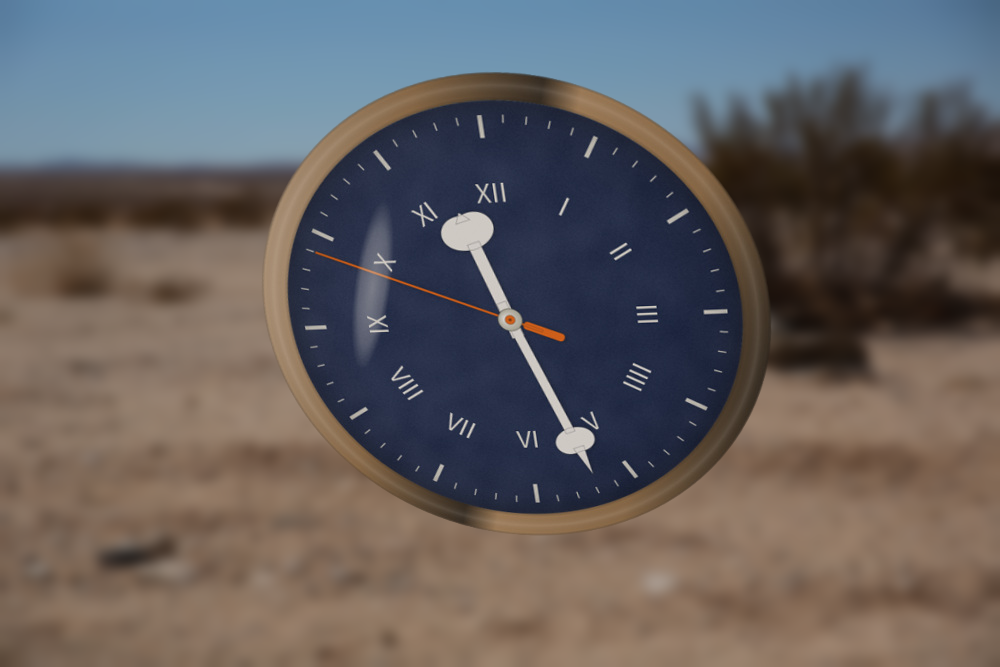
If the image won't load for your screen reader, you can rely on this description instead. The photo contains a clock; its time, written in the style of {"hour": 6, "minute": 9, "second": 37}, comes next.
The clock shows {"hour": 11, "minute": 26, "second": 49}
